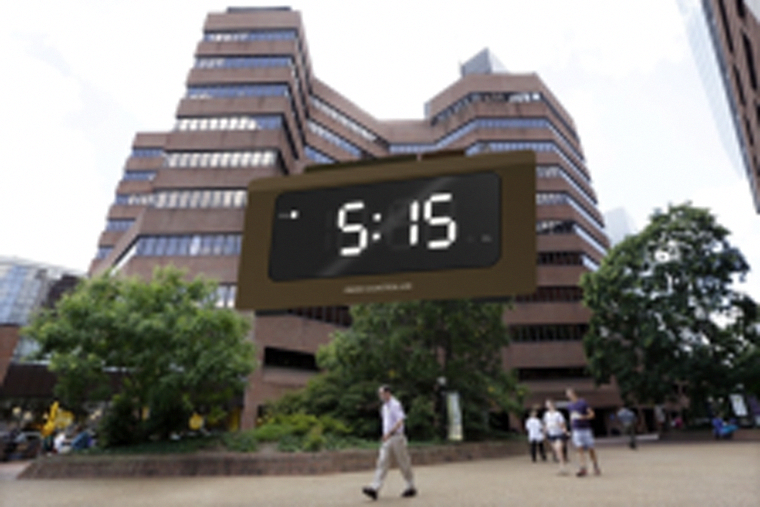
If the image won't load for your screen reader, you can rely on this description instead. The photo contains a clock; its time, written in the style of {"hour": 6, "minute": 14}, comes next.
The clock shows {"hour": 5, "minute": 15}
